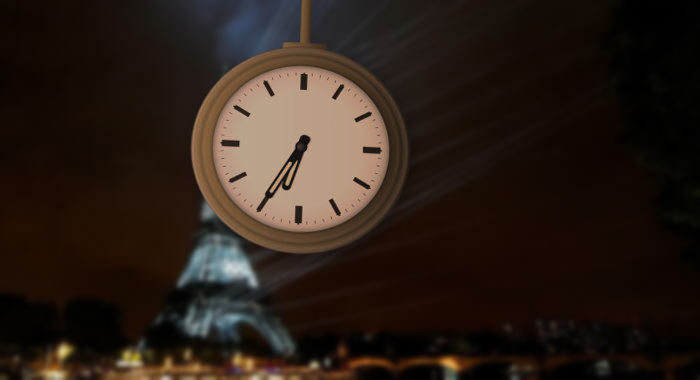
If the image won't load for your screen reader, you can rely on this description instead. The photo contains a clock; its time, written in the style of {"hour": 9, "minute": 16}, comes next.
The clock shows {"hour": 6, "minute": 35}
